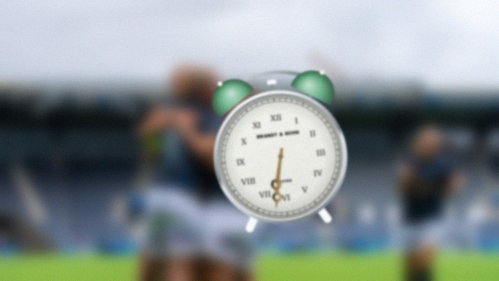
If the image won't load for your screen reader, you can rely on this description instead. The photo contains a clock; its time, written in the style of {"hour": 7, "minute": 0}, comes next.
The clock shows {"hour": 6, "minute": 32}
